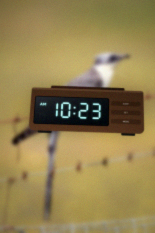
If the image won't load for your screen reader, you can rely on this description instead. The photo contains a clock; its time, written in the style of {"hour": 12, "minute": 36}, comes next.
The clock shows {"hour": 10, "minute": 23}
